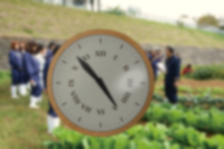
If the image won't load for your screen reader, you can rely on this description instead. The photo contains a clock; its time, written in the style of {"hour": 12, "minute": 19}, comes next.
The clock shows {"hour": 4, "minute": 53}
